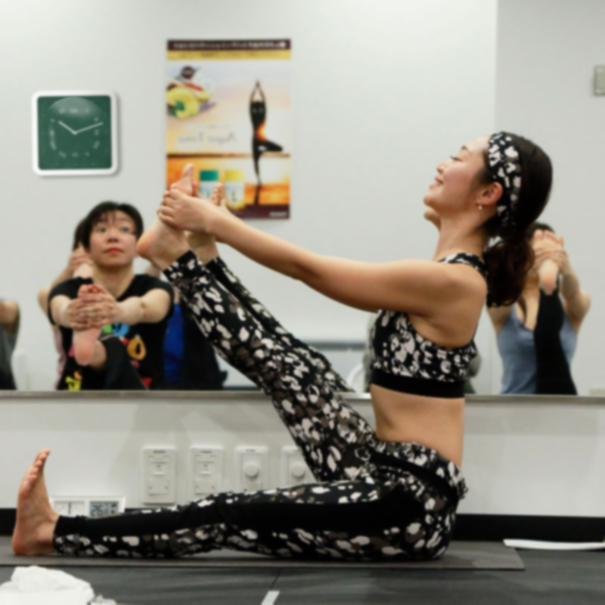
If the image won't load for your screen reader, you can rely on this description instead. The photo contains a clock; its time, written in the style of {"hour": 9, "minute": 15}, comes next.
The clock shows {"hour": 10, "minute": 12}
